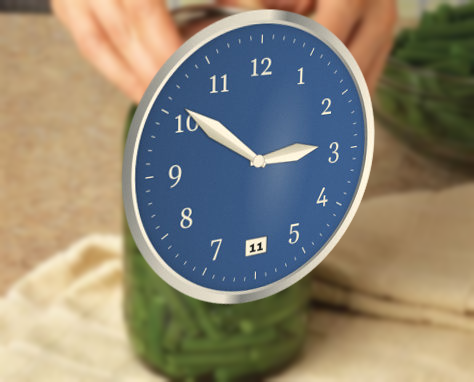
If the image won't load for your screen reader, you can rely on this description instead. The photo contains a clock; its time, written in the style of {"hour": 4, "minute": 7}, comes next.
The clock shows {"hour": 2, "minute": 51}
